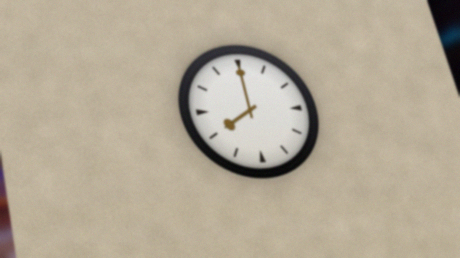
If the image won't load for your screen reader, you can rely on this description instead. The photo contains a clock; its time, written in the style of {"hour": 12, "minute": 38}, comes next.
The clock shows {"hour": 8, "minute": 0}
